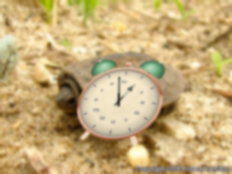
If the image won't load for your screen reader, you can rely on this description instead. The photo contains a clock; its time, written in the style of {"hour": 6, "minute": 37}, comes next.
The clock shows {"hour": 12, "minute": 58}
